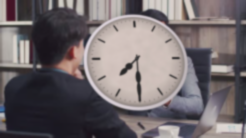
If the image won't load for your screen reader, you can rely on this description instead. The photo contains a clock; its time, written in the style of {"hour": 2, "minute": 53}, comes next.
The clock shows {"hour": 7, "minute": 30}
